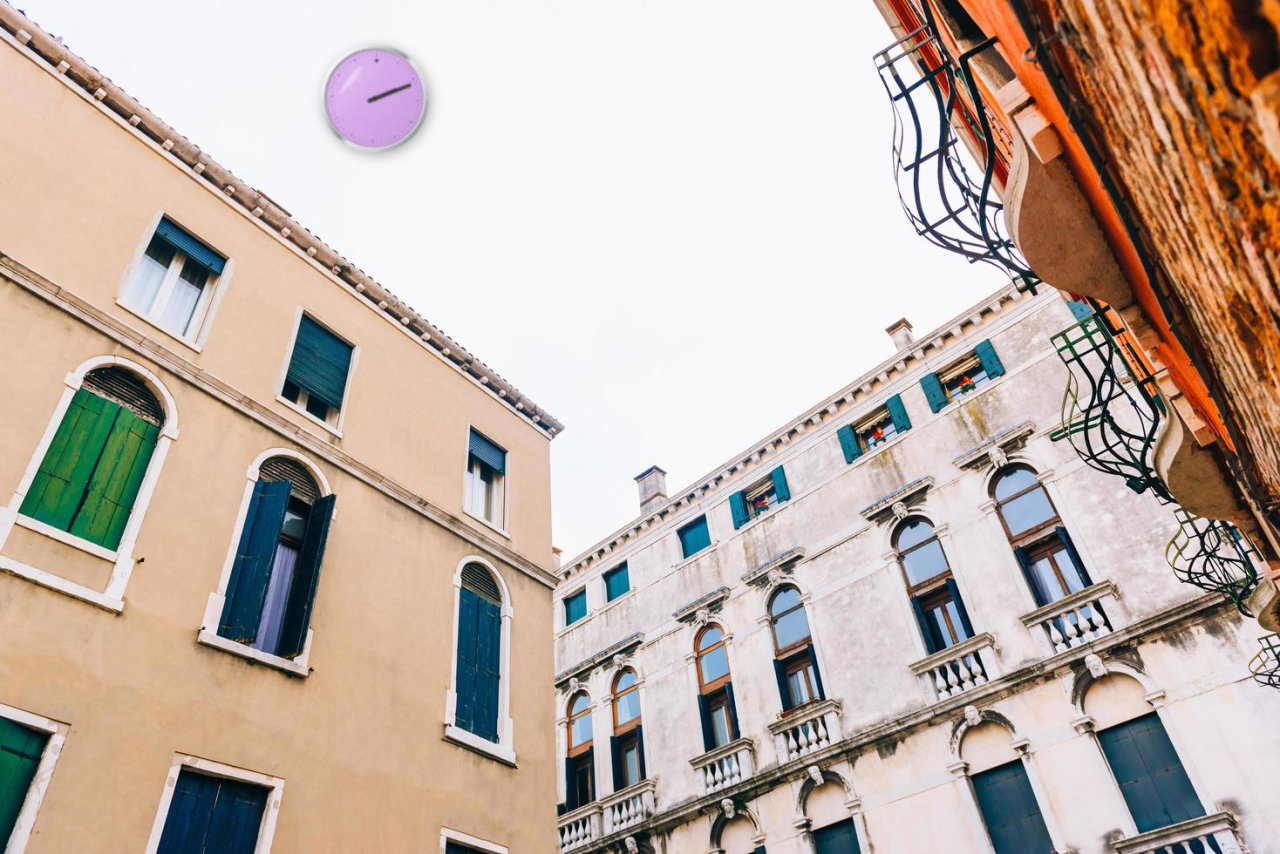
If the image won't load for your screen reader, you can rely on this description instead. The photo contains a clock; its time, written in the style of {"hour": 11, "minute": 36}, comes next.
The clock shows {"hour": 2, "minute": 11}
